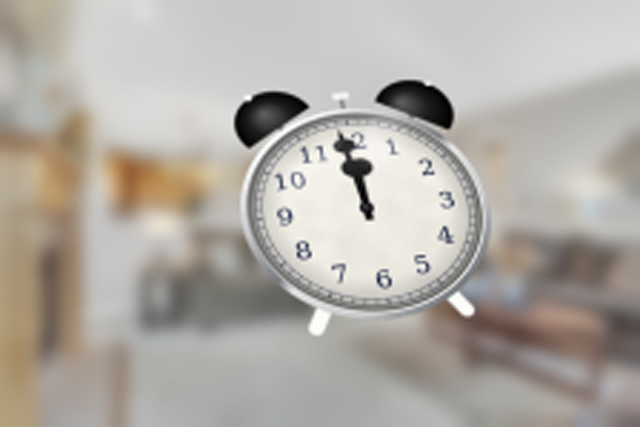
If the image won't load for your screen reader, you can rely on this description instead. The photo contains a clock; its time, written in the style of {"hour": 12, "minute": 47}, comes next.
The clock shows {"hour": 11, "minute": 59}
